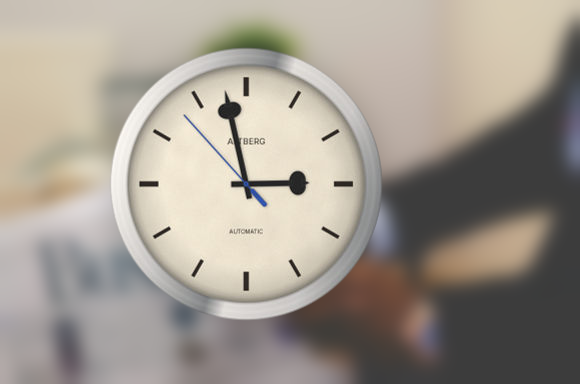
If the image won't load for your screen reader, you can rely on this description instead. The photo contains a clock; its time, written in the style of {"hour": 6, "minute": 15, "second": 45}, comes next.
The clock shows {"hour": 2, "minute": 57, "second": 53}
